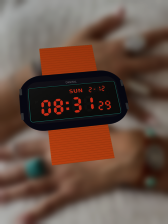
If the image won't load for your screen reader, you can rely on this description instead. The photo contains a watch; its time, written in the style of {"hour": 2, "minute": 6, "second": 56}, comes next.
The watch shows {"hour": 8, "minute": 31, "second": 29}
